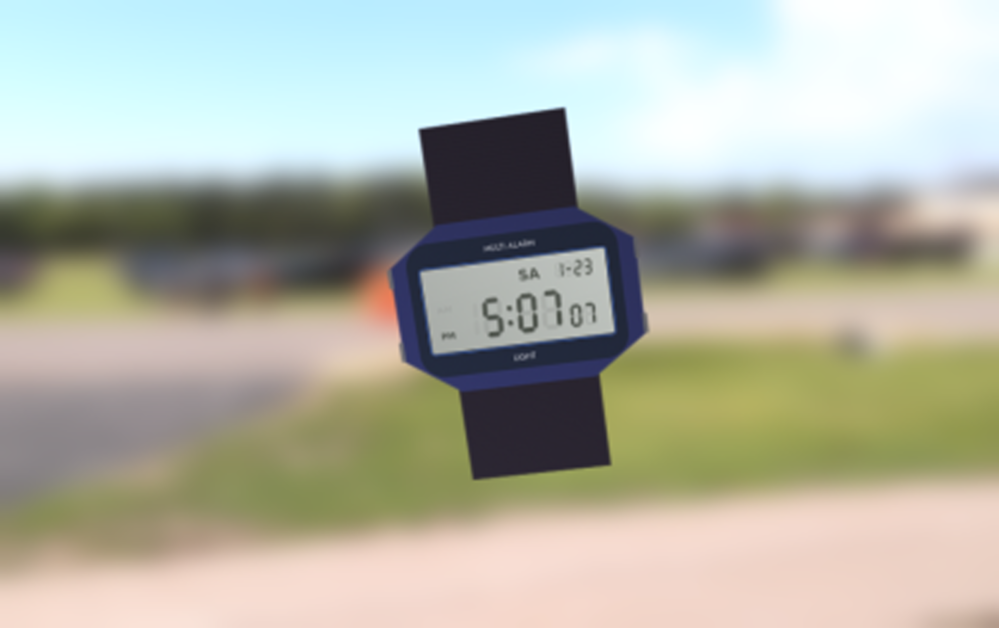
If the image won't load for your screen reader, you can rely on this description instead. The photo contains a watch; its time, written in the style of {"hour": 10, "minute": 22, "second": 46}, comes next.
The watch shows {"hour": 5, "minute": 7, "second": 7}
